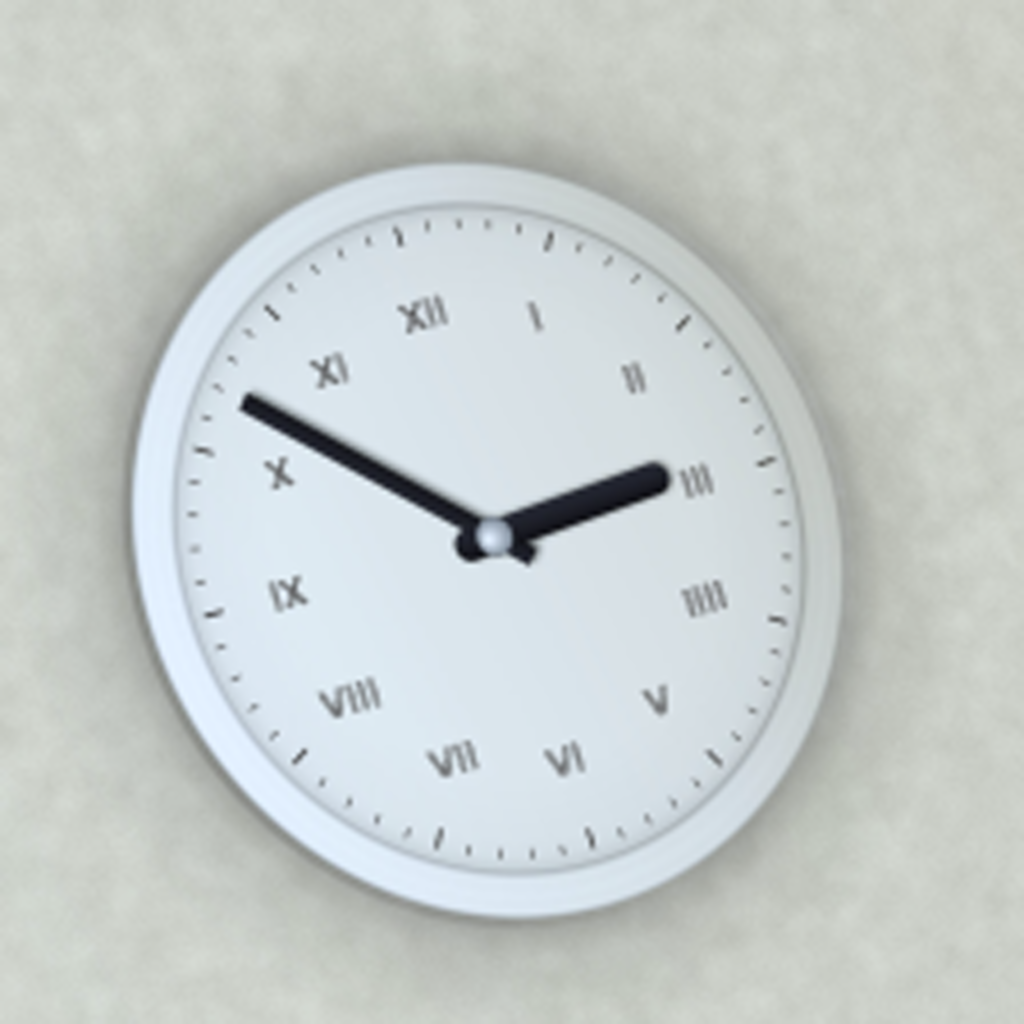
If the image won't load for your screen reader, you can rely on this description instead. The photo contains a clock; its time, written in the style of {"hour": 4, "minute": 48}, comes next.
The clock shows {"hour": 2, "minute": 52}
